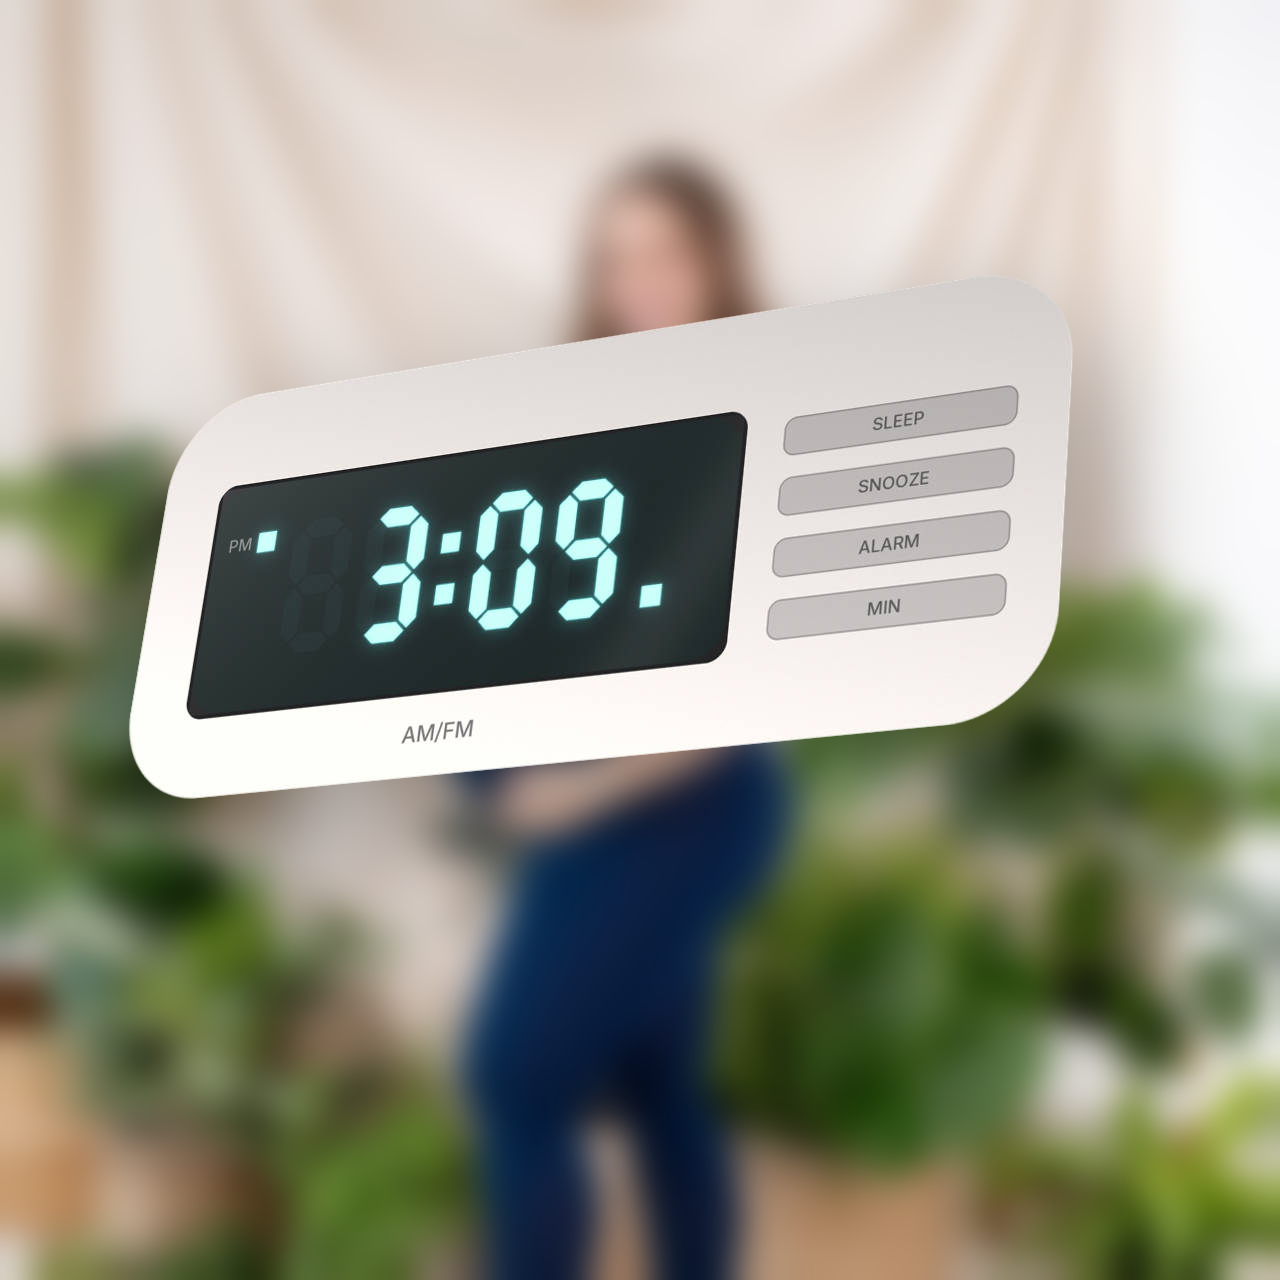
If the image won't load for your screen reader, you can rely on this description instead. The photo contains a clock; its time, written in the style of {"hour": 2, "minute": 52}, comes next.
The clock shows {"hour": 3, "minute": 9}
